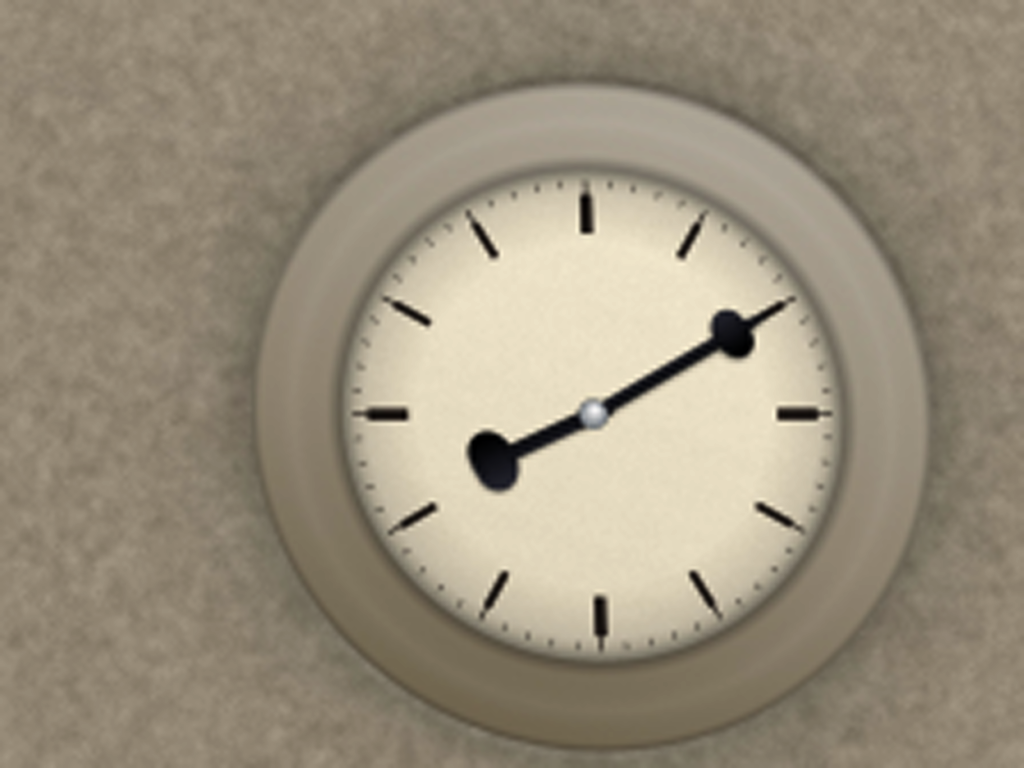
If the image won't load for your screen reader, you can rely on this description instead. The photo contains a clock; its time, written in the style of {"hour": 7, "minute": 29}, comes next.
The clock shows {"hour": 8, "minute": 10}
